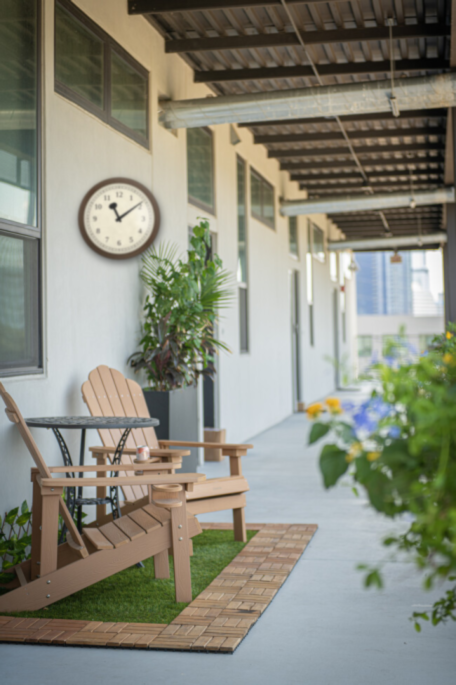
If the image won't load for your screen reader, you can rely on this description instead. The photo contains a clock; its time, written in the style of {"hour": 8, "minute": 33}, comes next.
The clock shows {"hour": 11, "minute": 9}
